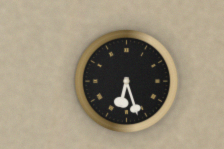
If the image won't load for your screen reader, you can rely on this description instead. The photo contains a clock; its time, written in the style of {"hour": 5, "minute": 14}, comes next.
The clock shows {"hour": 6, "minute": 27}
